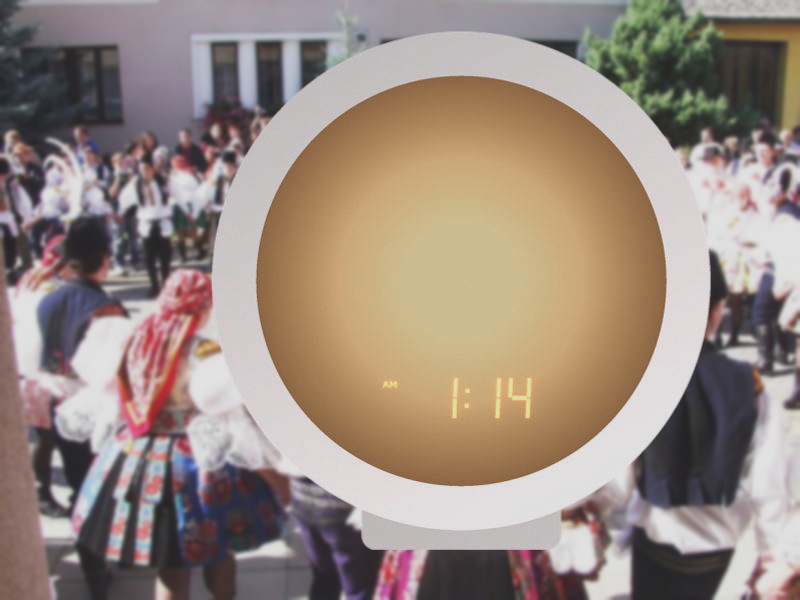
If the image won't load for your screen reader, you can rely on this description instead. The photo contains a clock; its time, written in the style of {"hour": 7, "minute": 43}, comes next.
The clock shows {"hour": 1, "minute": 14}
